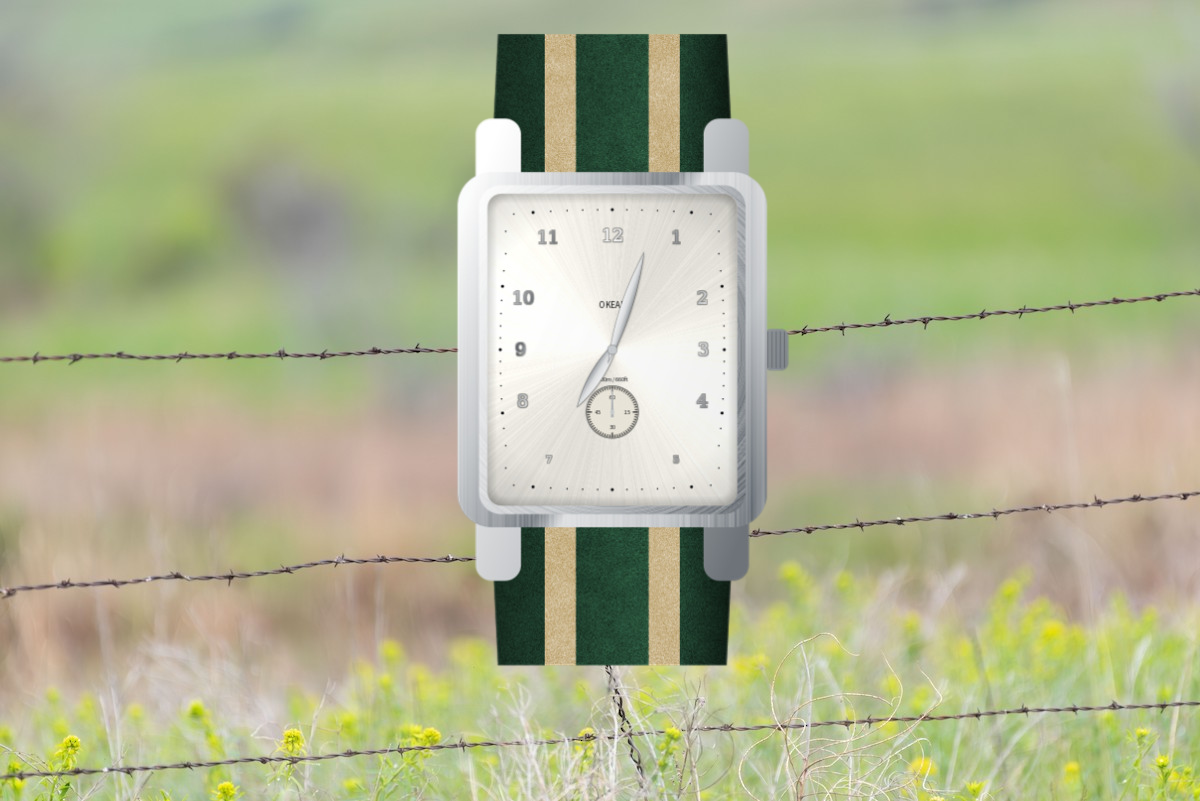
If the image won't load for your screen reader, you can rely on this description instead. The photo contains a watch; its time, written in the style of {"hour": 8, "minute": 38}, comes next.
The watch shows {"hour": 7, "minute": 3}
